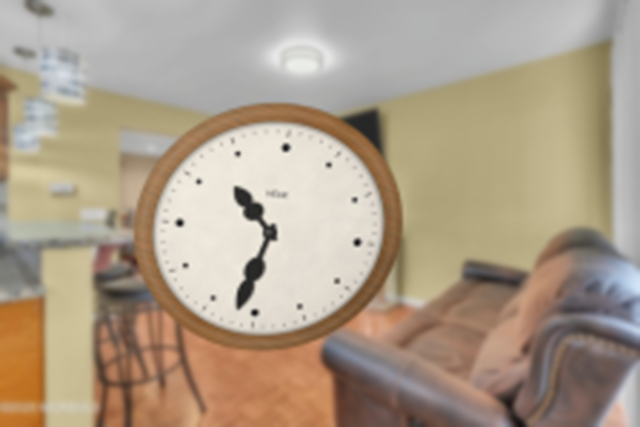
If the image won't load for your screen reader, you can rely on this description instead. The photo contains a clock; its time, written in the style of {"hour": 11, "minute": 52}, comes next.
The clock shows {"hour": 10, "minute": 32}
